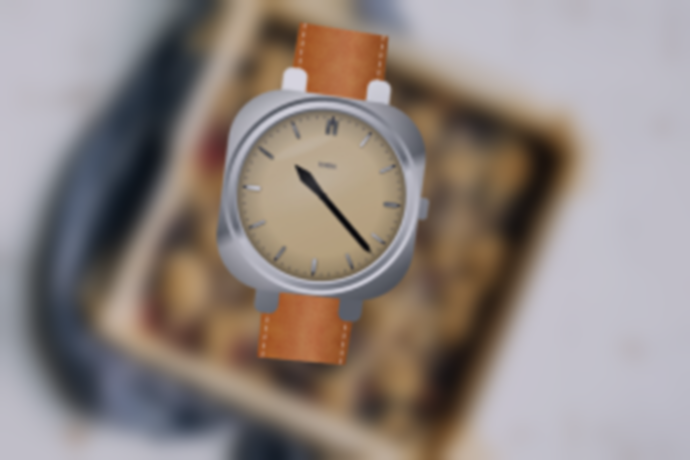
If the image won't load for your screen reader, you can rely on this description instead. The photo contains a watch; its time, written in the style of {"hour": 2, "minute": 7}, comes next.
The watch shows {"hour": 10, "minute": 22}
